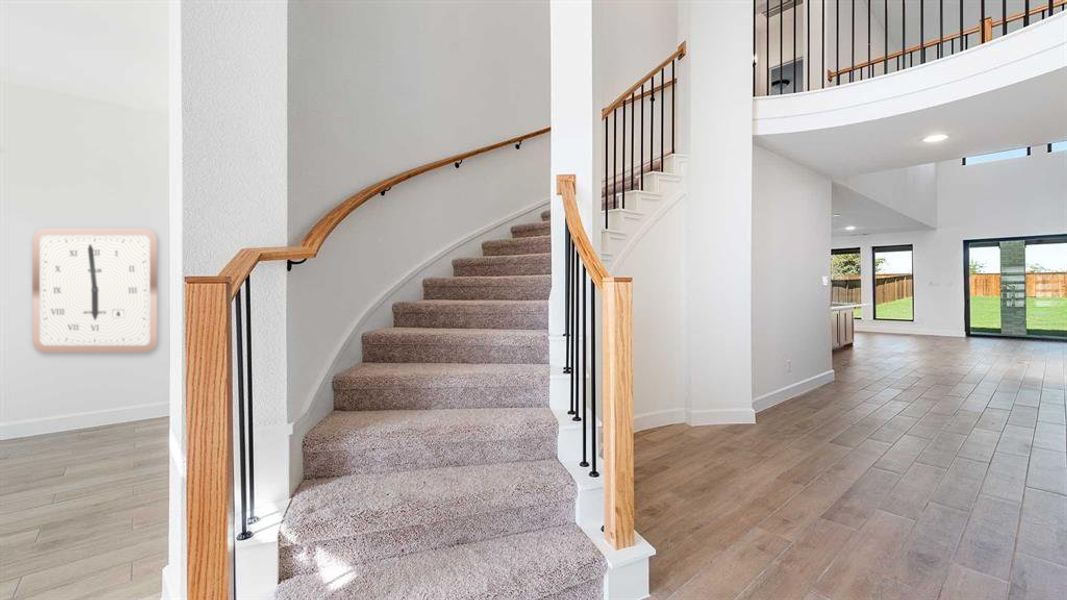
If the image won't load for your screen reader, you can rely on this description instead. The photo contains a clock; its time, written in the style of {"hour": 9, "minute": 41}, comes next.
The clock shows {"hour": 5, "minute": 59}
